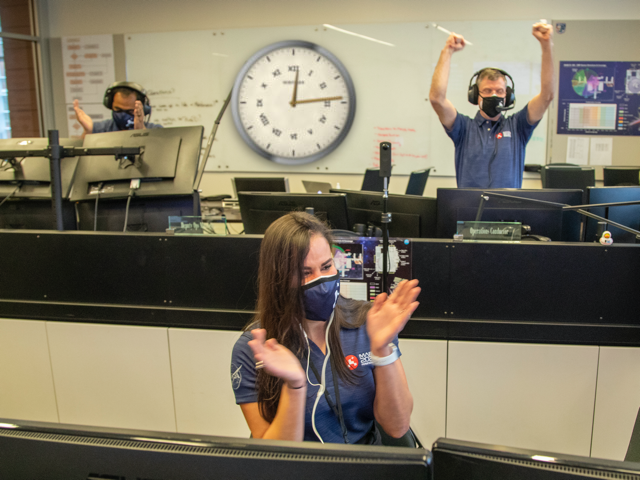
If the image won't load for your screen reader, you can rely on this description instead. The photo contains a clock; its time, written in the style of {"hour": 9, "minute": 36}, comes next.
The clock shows {"hour": 12, "minute": 14}
